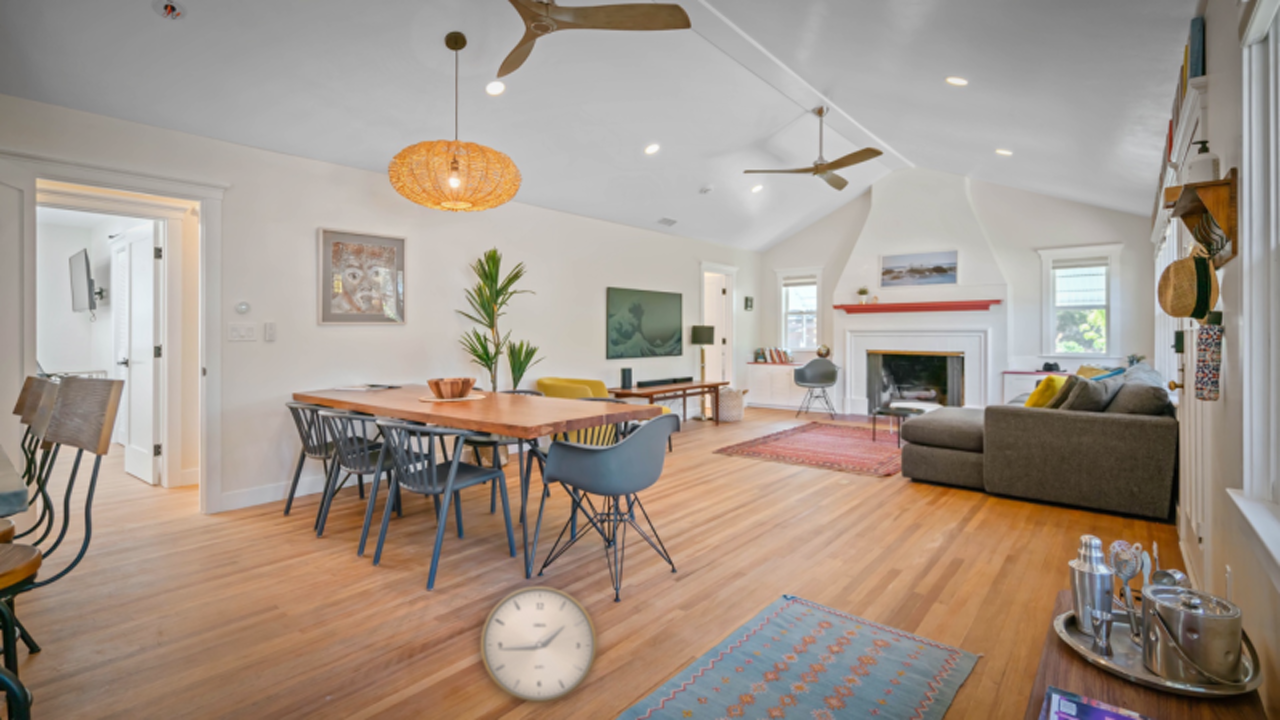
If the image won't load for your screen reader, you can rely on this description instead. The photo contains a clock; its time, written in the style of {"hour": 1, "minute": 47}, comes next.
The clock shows {"hour": 1, "minute": 44}
